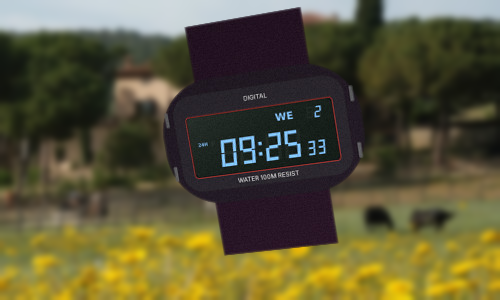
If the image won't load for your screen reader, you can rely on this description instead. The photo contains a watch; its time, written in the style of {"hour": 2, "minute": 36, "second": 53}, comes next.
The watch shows {"hour": 9, "minute": 25, "second": 33}
